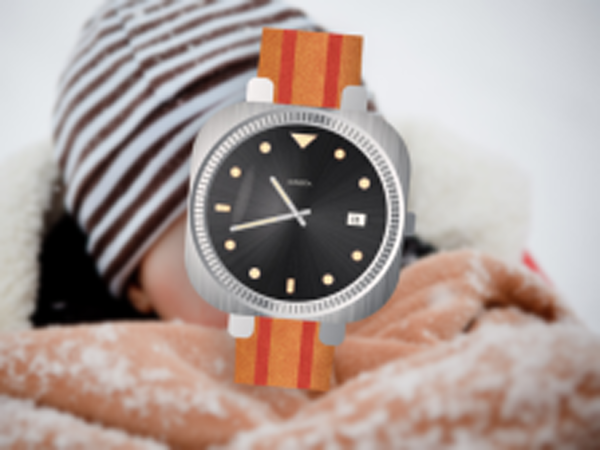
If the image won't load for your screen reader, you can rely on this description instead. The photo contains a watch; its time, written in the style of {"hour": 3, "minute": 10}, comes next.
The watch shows {"hour": 10, "minute": 42}
